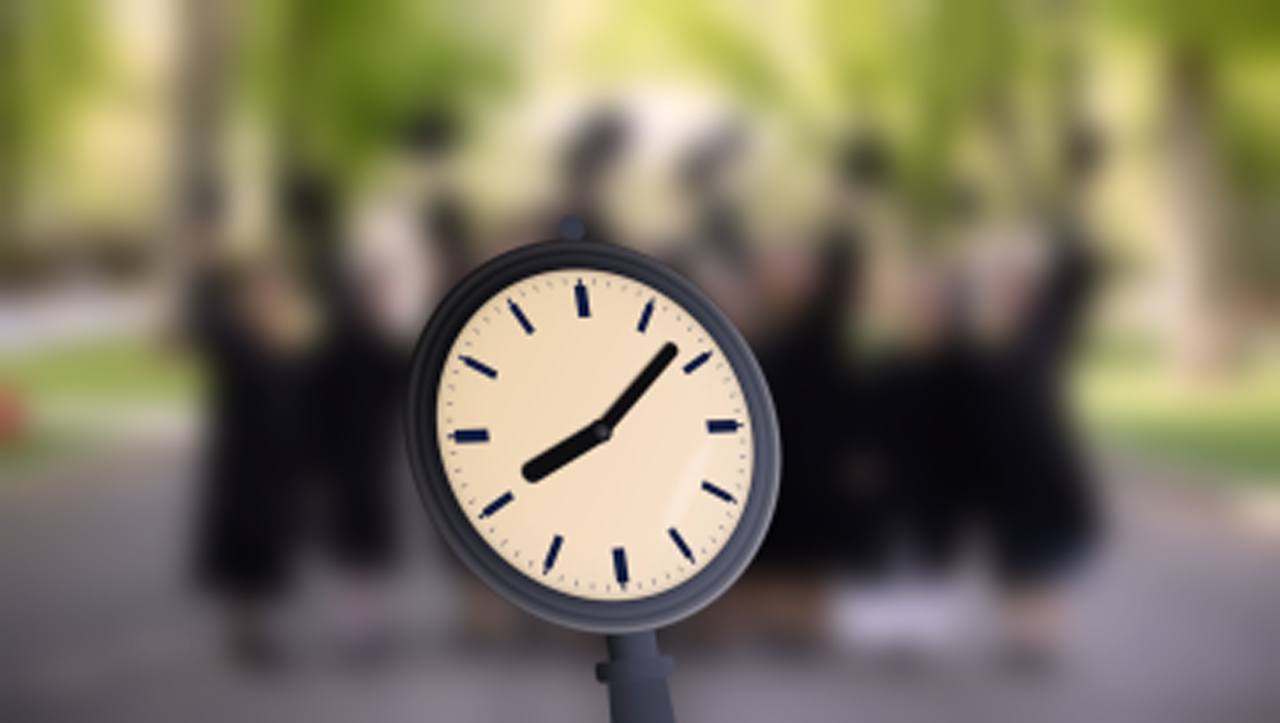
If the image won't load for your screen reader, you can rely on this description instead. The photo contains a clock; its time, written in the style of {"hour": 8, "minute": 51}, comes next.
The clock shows {"hour": 8, "minute": 8}
